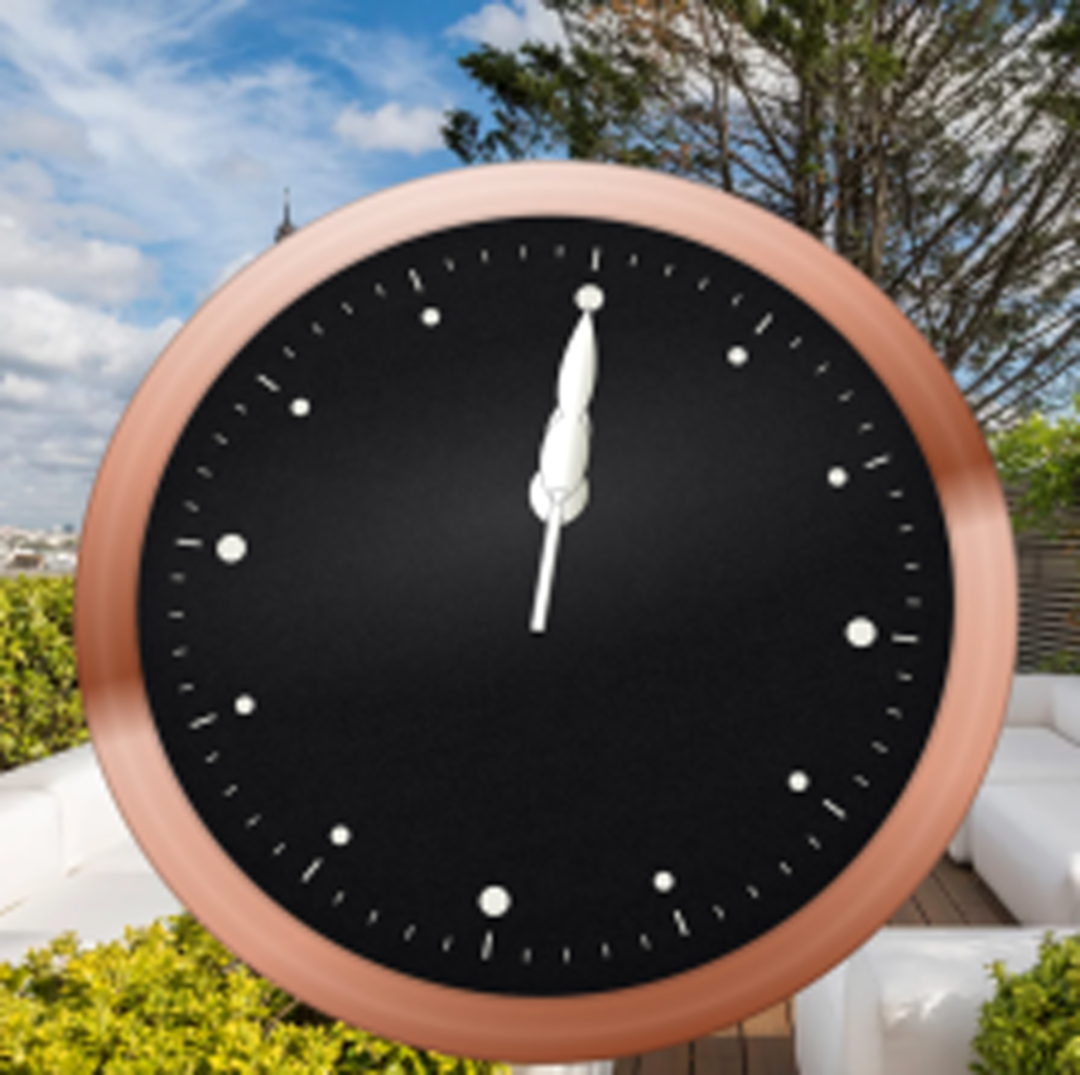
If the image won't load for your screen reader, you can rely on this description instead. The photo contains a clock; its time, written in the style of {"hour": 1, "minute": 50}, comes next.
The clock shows {"hour": 12, "minute": 0}
